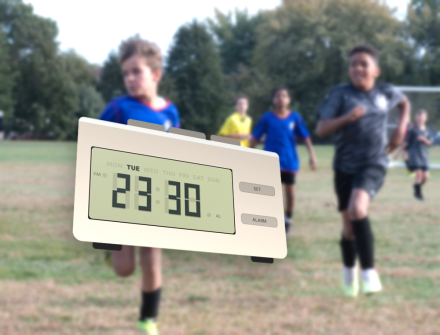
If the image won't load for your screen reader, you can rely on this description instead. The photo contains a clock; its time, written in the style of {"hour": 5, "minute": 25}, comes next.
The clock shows {"hour": 23, "minute": 30}
